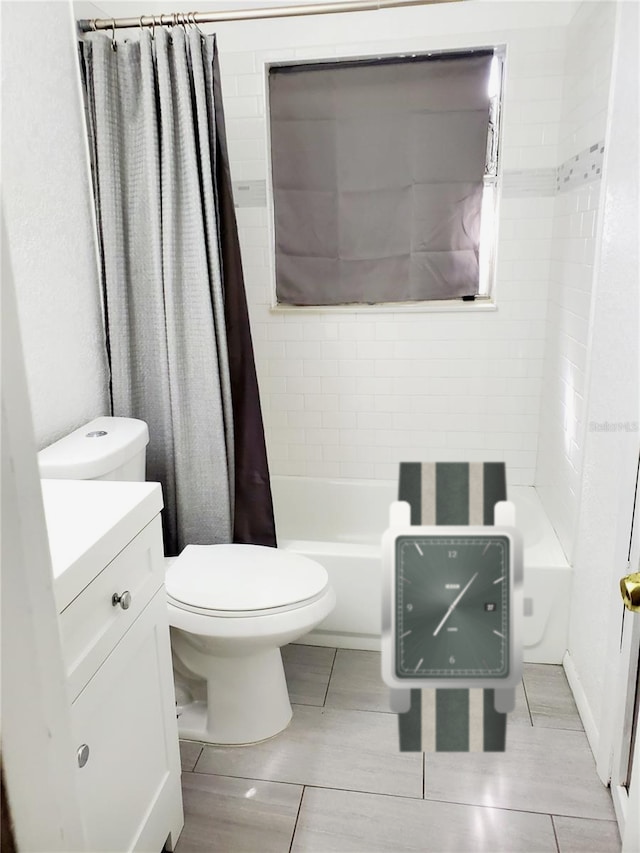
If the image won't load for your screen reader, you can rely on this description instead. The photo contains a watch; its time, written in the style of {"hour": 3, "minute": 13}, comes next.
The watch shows {"hour": 7, "minute": 6}
